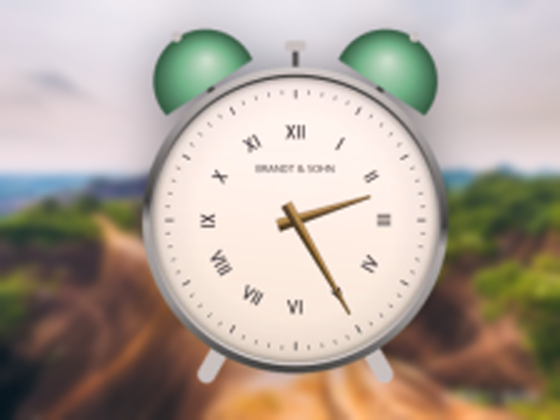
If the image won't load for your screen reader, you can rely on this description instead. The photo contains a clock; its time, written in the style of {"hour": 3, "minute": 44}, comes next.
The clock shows {"hour": 2, "minute": 25}
